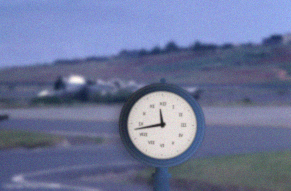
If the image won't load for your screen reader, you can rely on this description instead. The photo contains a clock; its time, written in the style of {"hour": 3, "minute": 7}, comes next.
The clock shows {"hour": 11, "minute": 43}
